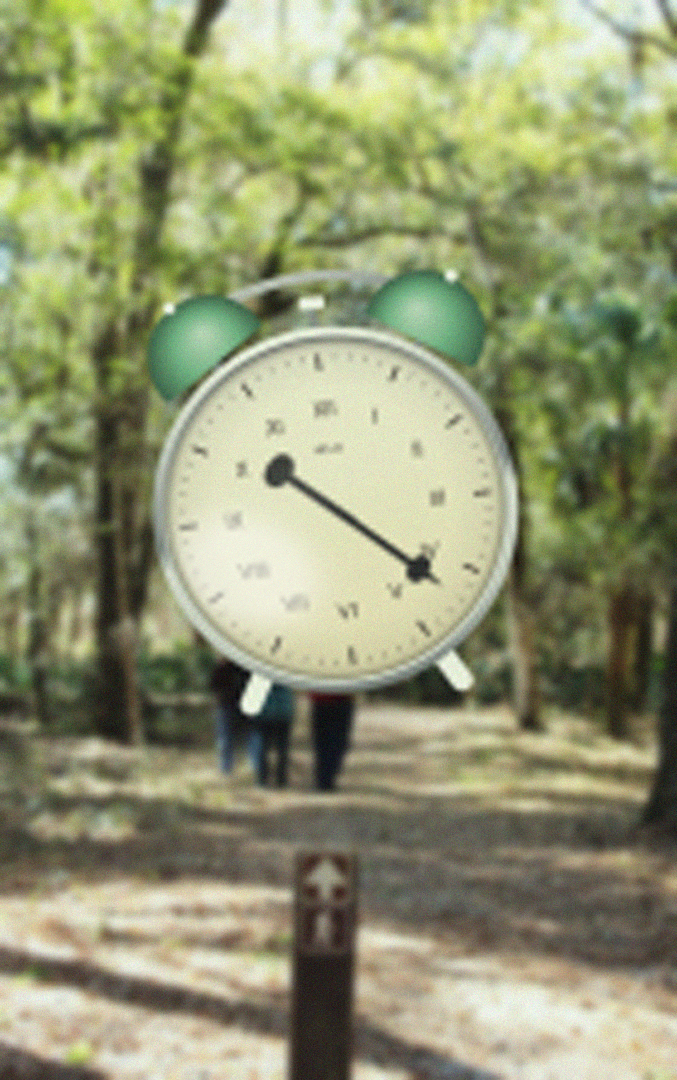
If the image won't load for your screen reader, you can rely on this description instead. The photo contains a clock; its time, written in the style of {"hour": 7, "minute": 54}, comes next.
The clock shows {"hour": 10, "minute": 22}
